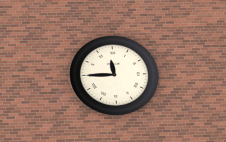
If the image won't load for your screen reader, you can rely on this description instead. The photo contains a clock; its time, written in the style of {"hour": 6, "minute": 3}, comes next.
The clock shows {"hour": 11, "minute": 45}
